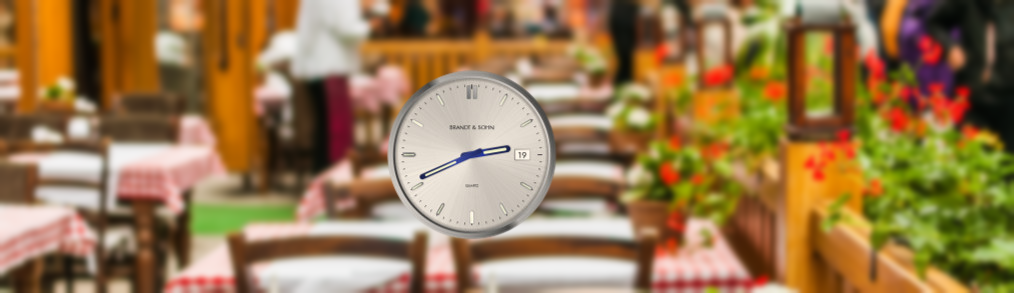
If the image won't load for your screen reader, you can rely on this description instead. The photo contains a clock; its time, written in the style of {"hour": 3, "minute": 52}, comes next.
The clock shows {"hour": 2, "minute": 41}
